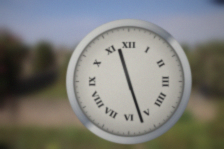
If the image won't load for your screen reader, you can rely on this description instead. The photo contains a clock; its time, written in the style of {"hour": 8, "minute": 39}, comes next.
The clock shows {"hour": 11, "minute": 27}
